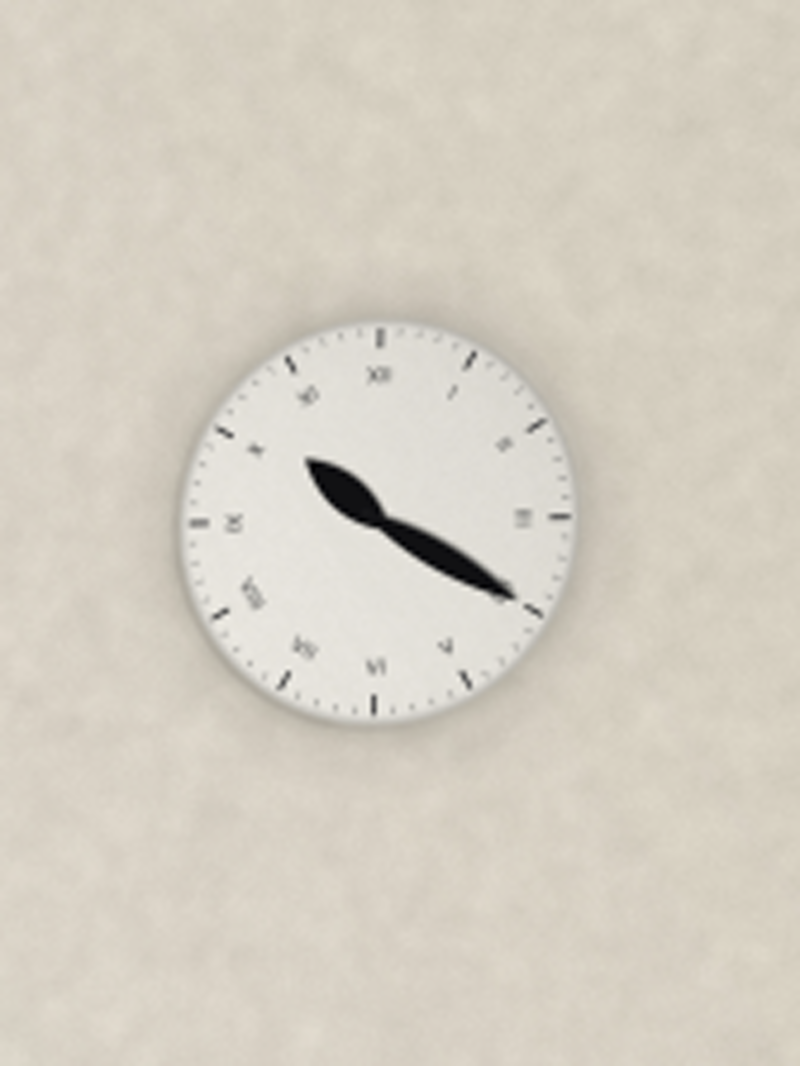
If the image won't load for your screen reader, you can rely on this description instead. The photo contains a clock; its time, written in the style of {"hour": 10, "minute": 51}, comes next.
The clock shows {"hour": 10, "minute": 20}
